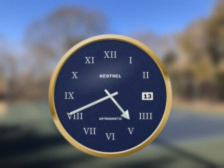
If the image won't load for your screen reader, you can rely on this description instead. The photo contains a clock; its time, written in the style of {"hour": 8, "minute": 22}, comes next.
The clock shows {"hour": 4, "minute": 41}
